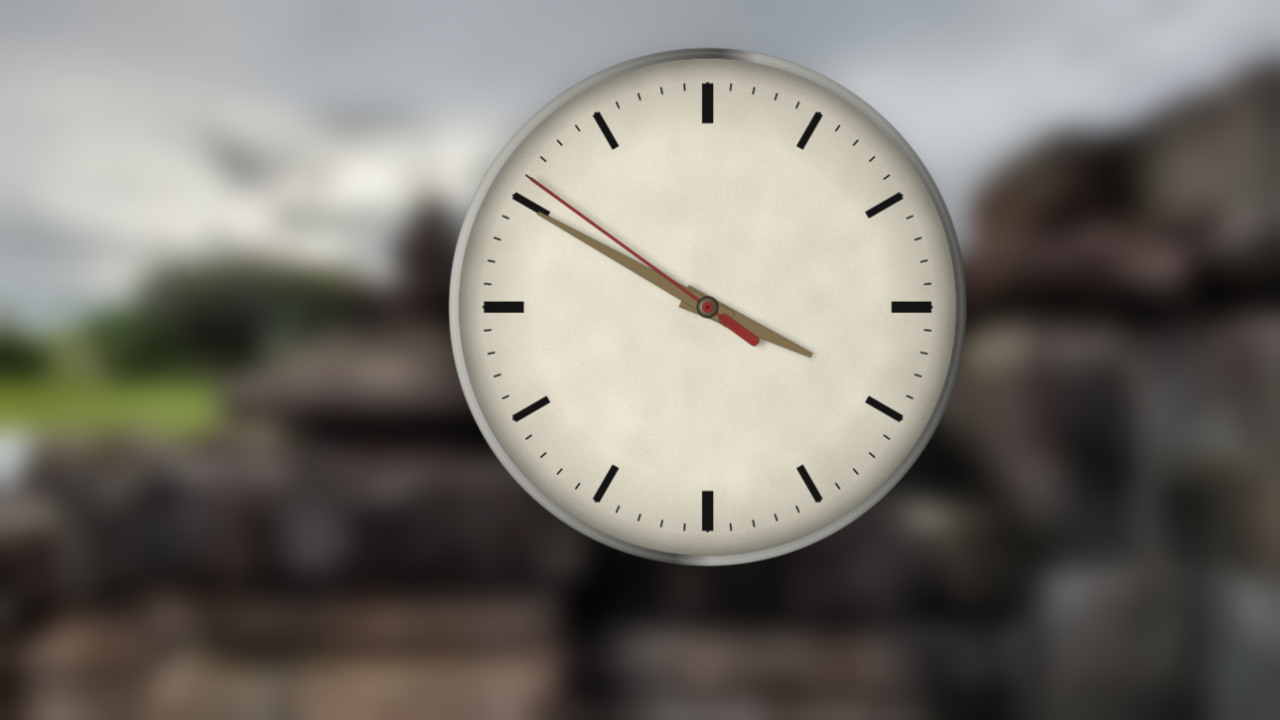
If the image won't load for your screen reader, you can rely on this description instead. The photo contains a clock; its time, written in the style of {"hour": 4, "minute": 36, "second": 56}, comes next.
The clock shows {"hour": 3, "minute": 49, "second": 51}
